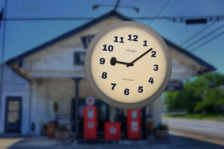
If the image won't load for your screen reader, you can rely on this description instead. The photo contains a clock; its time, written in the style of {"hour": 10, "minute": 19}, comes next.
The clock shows {"hour": 9, "minute": 8}
